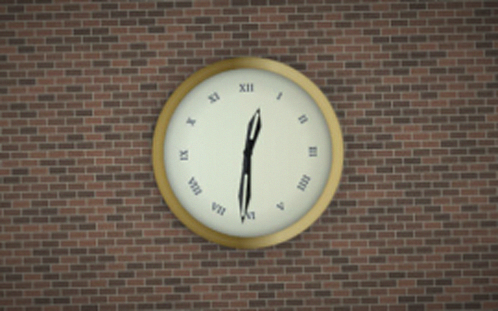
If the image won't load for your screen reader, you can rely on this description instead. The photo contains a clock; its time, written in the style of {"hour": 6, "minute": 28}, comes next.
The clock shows {"hour": 12, "minute": 31}
